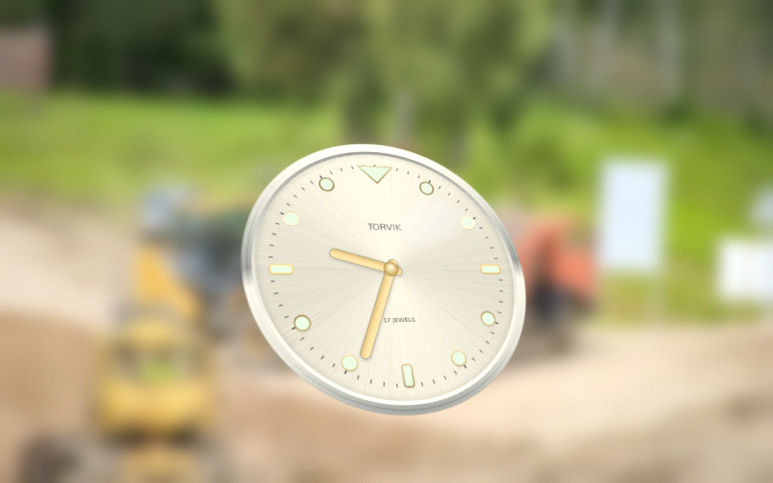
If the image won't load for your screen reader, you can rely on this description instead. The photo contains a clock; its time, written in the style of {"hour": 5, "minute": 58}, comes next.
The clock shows {"hour": 9, "minute": 34}
